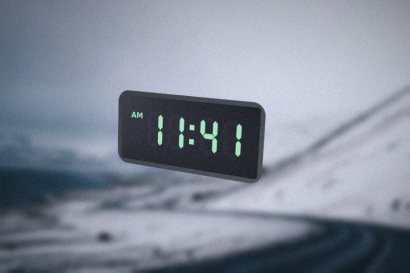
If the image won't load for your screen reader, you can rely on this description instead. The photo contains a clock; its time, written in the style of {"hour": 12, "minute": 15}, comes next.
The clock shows {"hour": 11, "minute": 41}
